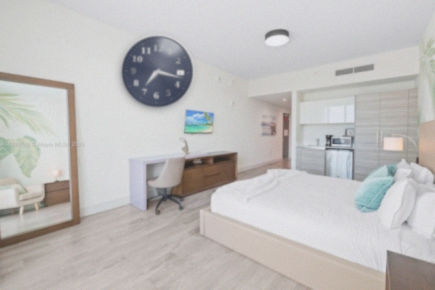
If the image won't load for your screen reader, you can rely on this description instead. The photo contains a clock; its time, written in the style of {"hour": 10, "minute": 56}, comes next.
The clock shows {"hour": 7, "minute": 17}
